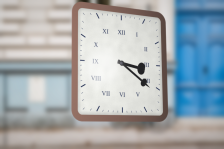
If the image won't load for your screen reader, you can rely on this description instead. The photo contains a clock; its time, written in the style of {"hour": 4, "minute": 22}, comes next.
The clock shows {"hour": 3, "minute": 21}
